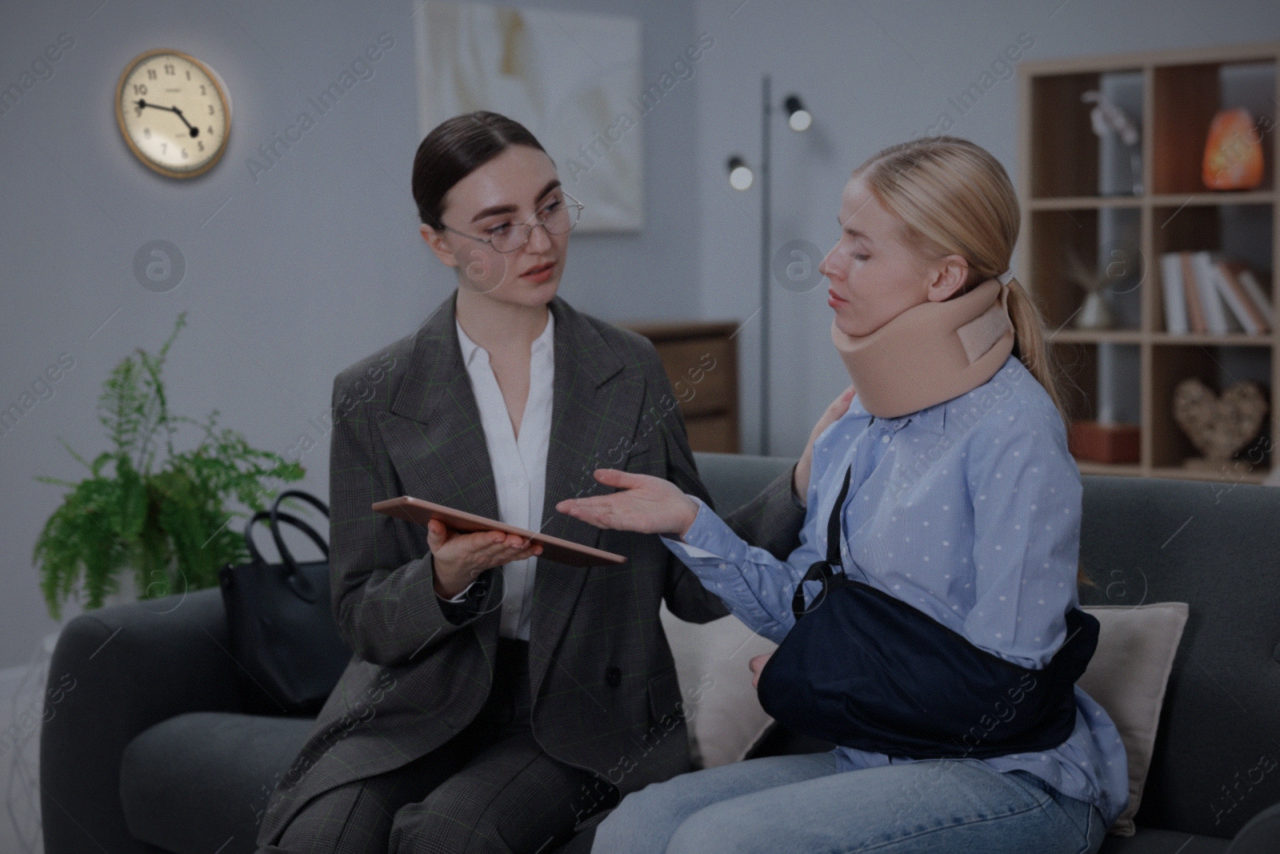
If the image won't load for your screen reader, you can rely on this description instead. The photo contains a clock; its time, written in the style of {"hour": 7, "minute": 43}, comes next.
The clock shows {"hour": 4, "minute": 47}
